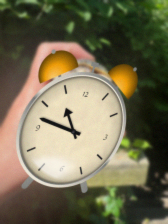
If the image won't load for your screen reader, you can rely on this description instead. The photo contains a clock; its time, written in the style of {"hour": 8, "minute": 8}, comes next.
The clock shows {"hour": 10, "minute": 47}
